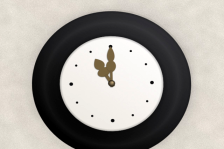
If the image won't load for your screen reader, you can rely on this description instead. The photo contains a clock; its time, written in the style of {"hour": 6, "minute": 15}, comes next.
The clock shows {"hour": 11, "minute": 0}
